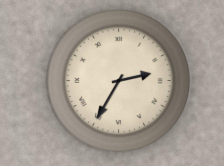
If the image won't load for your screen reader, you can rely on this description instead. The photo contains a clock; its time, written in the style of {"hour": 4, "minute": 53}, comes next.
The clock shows {"hour": 2, "minute": 35}
